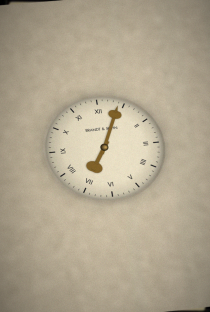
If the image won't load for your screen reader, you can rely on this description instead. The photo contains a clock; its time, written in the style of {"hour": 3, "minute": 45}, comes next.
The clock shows {"hour": 7, "minute": 4}
